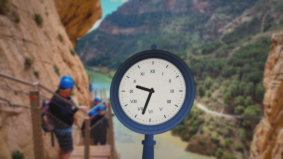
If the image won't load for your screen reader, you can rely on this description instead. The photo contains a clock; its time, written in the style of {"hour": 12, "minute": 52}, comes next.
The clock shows {"hour": 9, "minute": 33}
